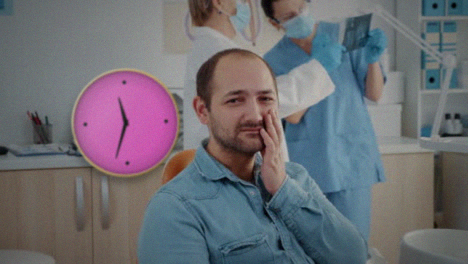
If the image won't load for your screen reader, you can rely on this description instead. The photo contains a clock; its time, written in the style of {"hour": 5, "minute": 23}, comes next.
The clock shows {"hour": 11, "minute": 33}
